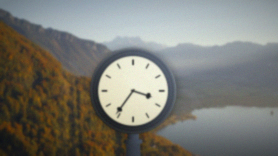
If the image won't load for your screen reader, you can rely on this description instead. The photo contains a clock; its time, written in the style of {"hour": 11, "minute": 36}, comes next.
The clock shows {"hour": 3, "minute": 36}
